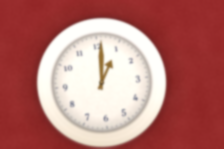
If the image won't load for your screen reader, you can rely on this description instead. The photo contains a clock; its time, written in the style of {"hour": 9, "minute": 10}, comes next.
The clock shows {"hour": 1, "minute": 1}
